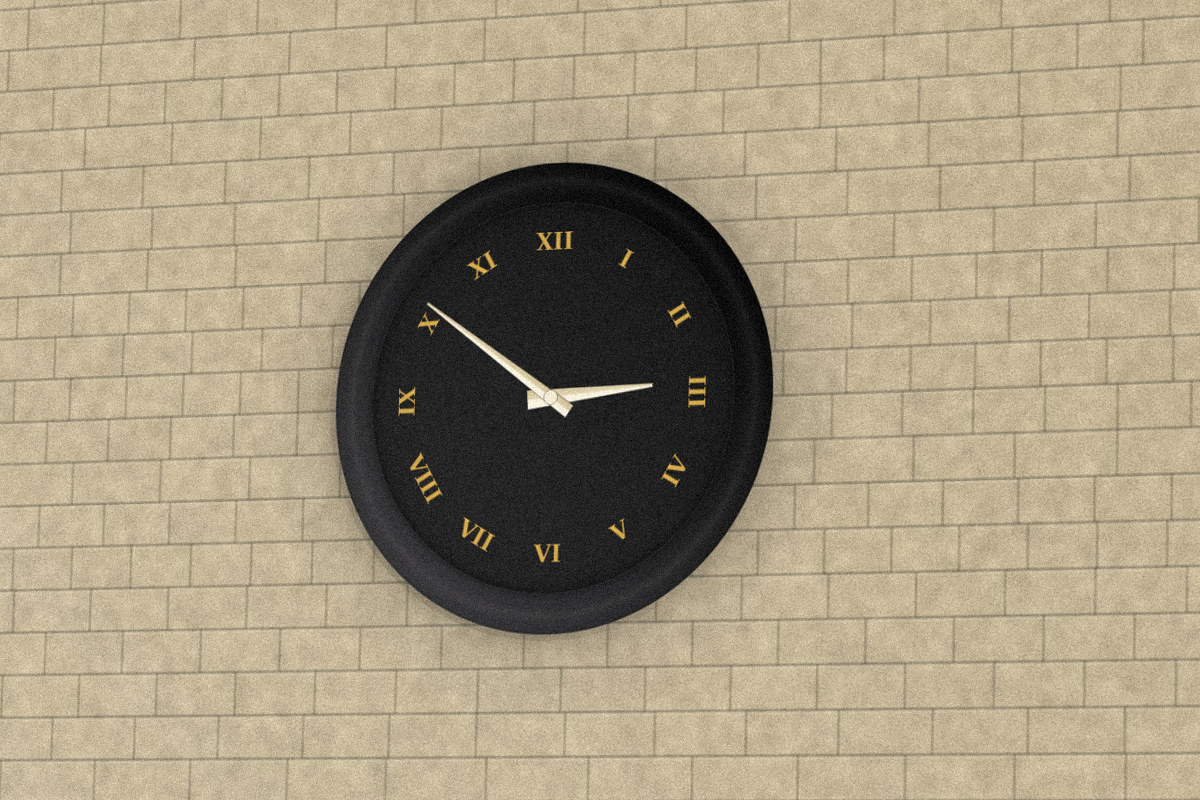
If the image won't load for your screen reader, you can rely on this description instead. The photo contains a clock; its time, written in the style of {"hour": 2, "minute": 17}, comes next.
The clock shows {"hour": 2, "minute": 51}
